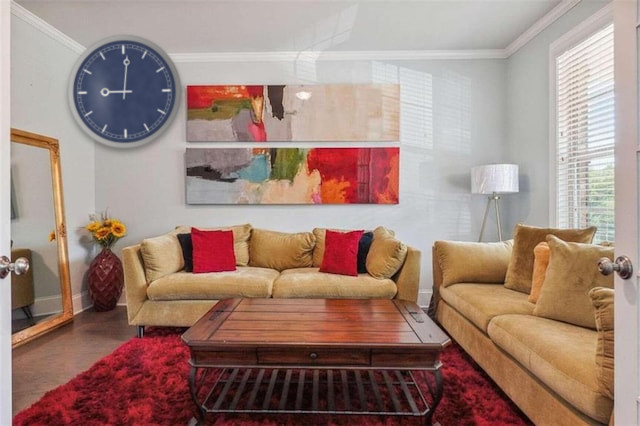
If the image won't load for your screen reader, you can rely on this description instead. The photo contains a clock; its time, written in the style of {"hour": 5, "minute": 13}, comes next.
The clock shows {"hour": 9, "minute": 1}
